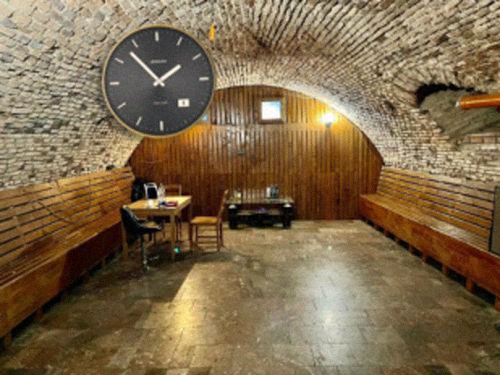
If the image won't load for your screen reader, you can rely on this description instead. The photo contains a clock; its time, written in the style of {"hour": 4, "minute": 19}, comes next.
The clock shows {"hour": 1, "minute": 53}
